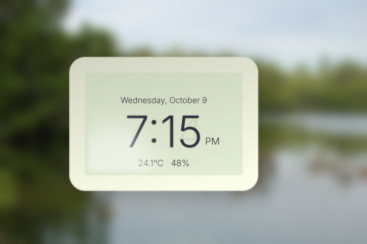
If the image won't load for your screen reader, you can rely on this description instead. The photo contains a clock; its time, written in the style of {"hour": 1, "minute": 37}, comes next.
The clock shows {"hour": 7, "minute": 15}
